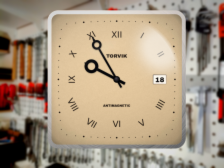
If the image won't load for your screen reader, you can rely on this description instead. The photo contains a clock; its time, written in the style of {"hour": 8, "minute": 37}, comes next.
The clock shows {"hour": 9, "minute": 55}
